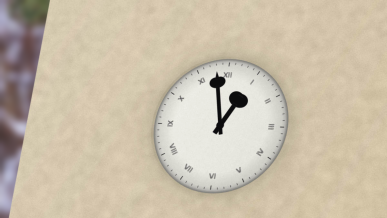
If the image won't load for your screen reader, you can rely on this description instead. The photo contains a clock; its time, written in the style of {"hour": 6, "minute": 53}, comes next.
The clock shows {"hour": 12, "minute": 58}
